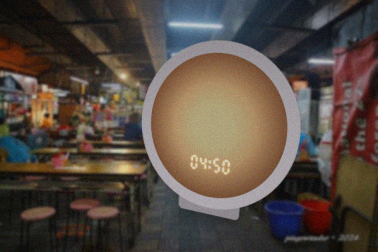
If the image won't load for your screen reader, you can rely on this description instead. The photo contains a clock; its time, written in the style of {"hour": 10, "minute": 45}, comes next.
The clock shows {"hour": 4, "minute": 50}
